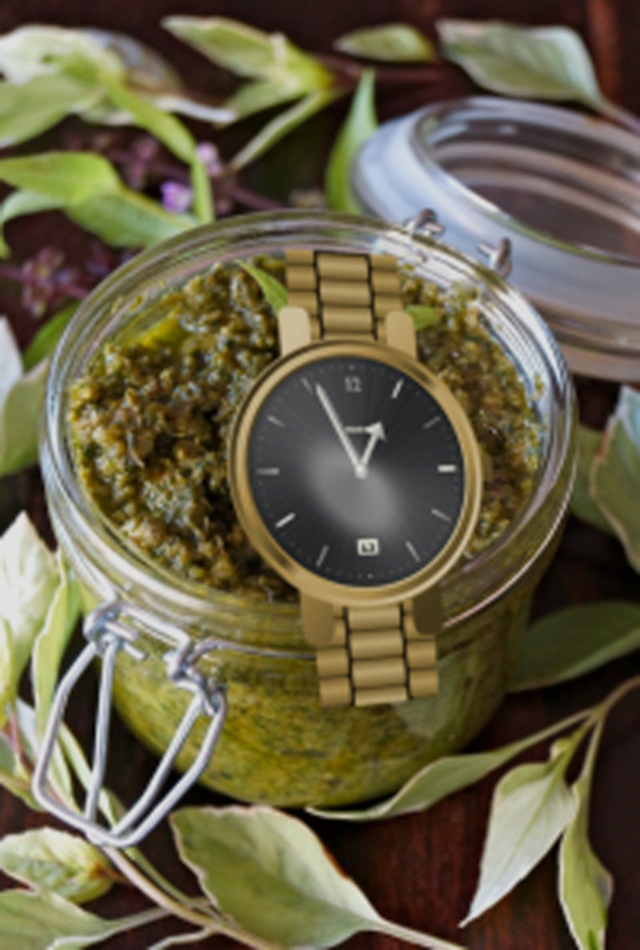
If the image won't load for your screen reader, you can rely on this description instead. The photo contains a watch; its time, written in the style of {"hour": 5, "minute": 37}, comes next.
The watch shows {"hour": 12, "minute": 56}
